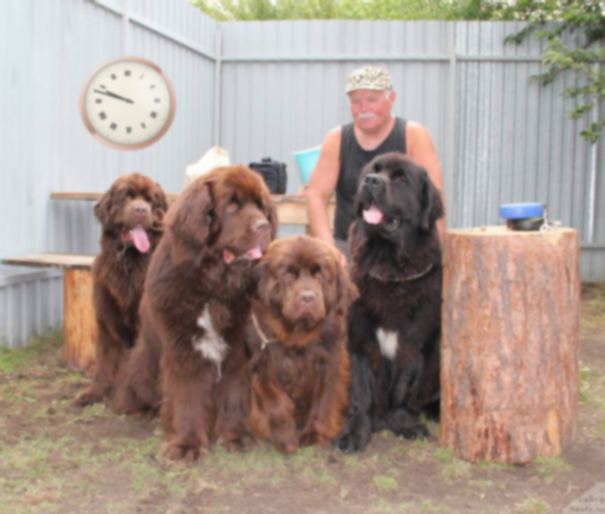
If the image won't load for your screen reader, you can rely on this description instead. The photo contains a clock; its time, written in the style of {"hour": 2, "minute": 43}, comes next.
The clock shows {"hour": 9, "minute": 48}
